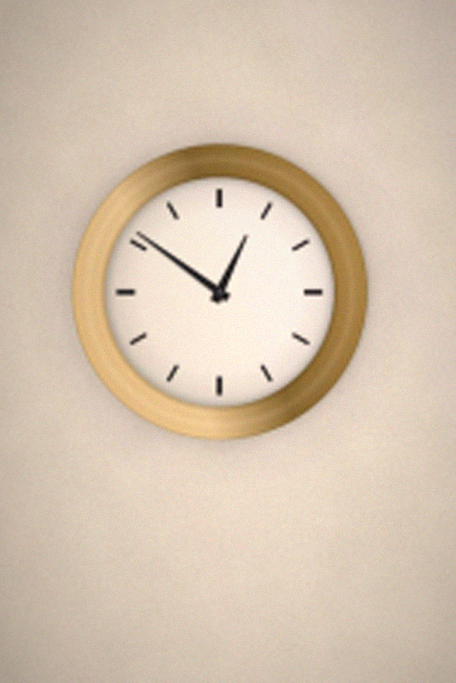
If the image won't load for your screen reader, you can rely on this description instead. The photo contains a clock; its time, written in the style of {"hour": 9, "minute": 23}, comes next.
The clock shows {"hour": 12, "minute": 51}
